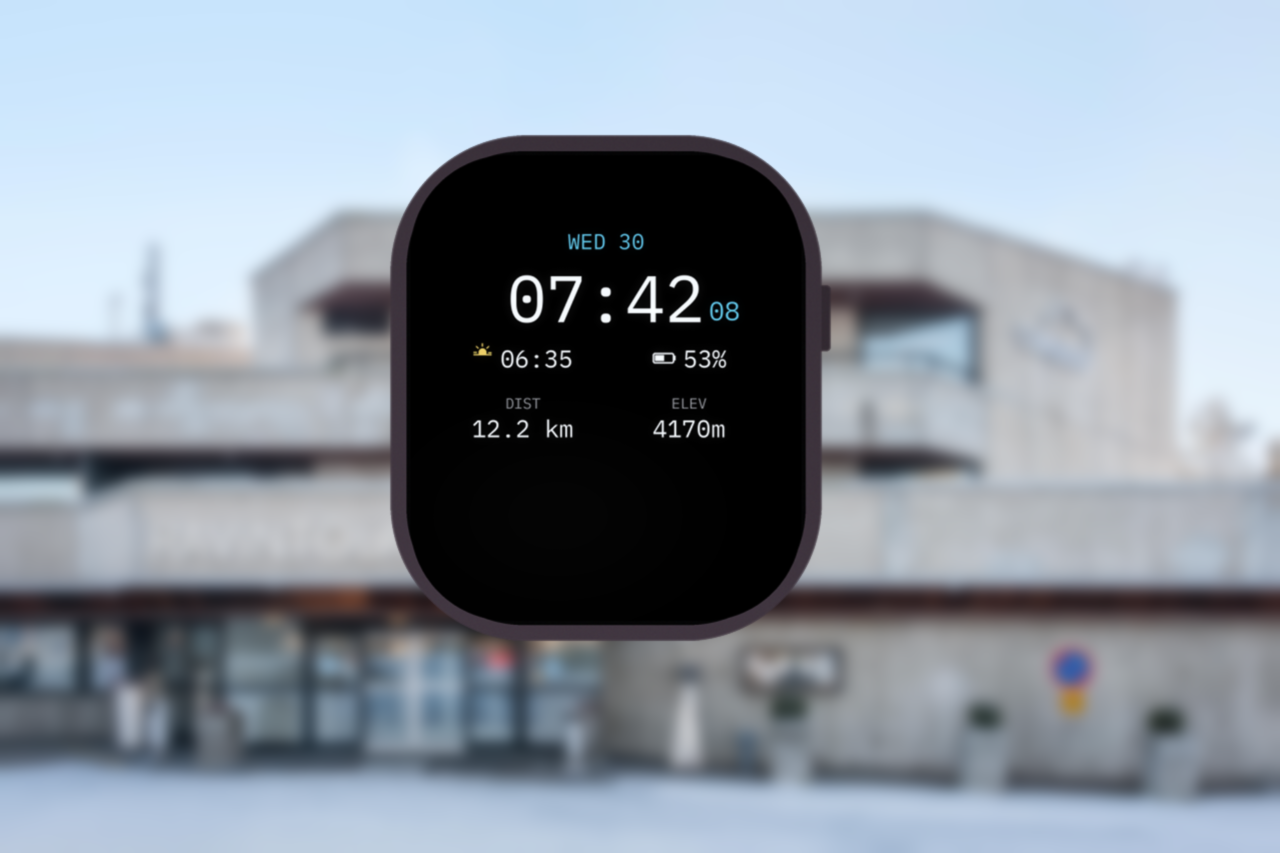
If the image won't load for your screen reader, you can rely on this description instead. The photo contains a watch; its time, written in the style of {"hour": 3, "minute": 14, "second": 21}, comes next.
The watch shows {"hour": 7, "minute": 42, "second": 8}
